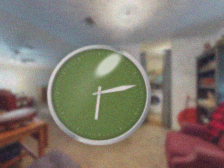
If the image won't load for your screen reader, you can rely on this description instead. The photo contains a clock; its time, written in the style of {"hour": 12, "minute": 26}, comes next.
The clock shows {"hour": 6, "minute": 13}
